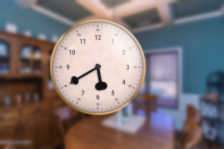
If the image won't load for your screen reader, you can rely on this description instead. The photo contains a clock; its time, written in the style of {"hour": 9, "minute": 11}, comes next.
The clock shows {"hour": 5, "minute": 40}
